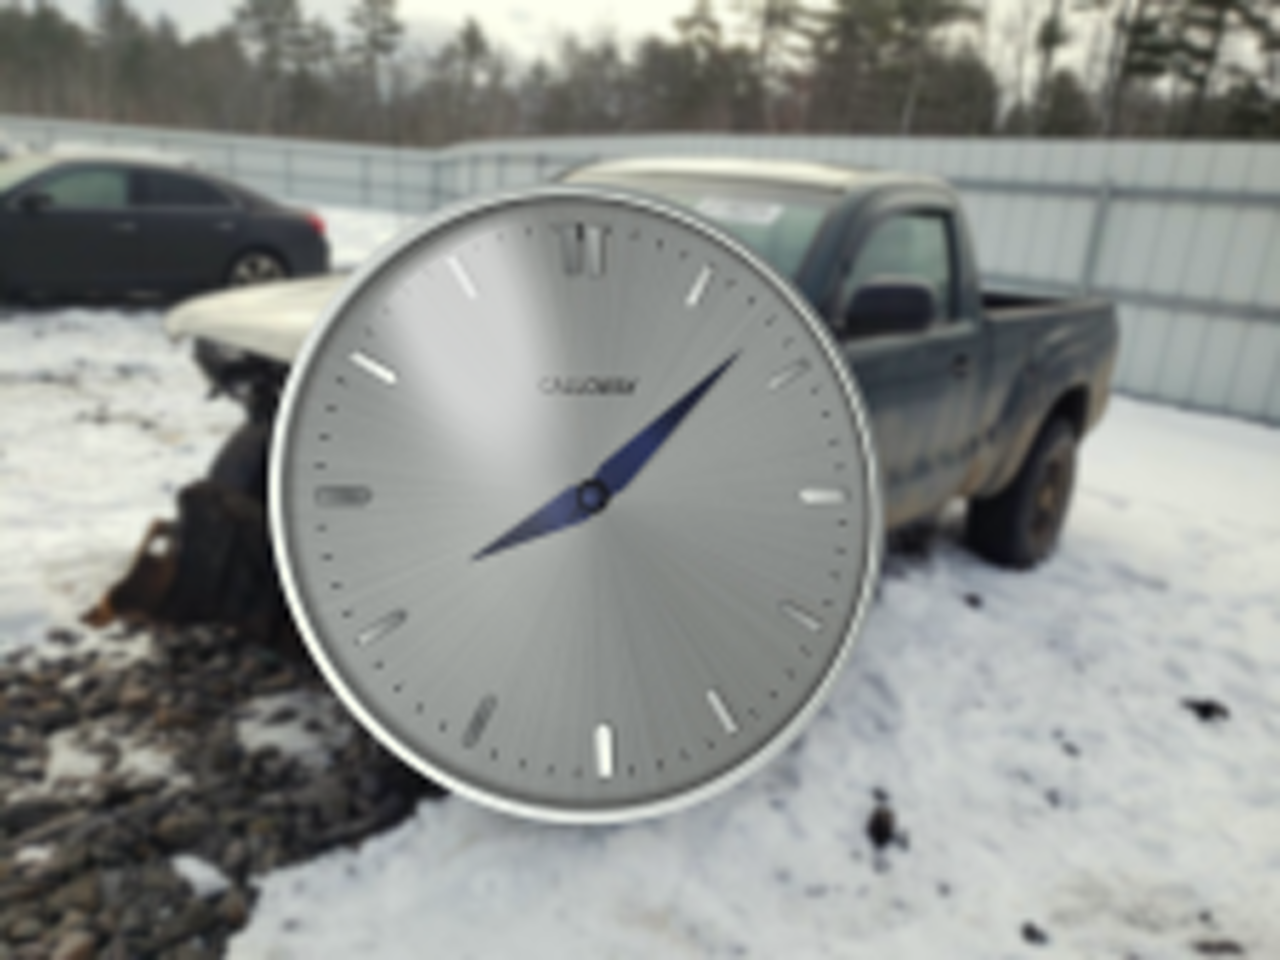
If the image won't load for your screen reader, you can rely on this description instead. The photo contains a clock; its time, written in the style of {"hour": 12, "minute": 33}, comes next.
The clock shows {"hour": 8, "minute": 8}
